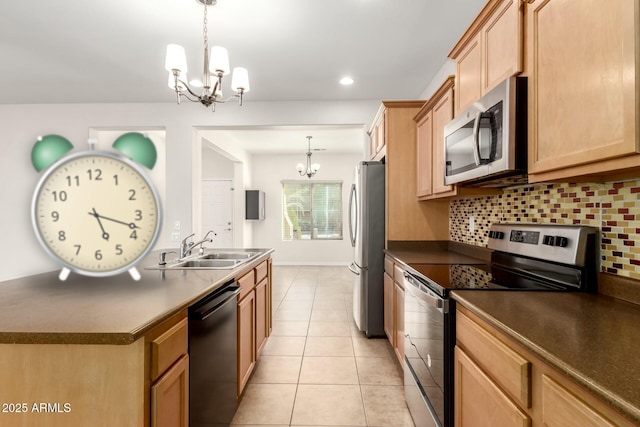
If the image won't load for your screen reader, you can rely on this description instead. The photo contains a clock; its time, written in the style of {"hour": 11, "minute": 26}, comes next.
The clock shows {"hour": 5, "minute": 18}
